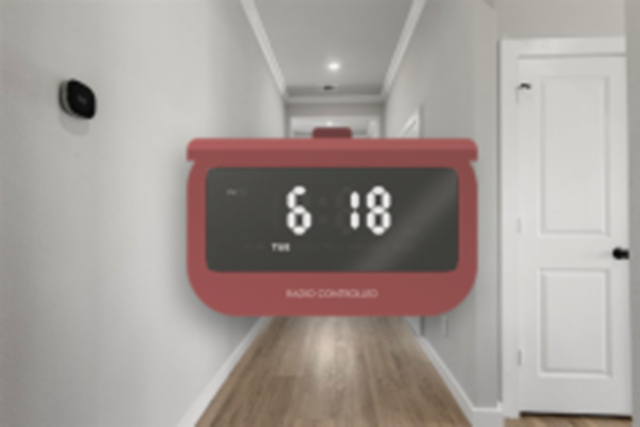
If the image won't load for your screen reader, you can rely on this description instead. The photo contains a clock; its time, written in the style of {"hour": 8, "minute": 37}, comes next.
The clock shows {"hour": 6, "minute": 18}
